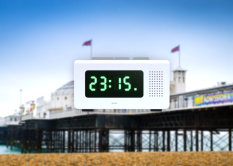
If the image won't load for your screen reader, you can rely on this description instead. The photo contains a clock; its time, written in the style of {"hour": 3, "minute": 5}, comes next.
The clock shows {"hour": 23, "minute": 15}
